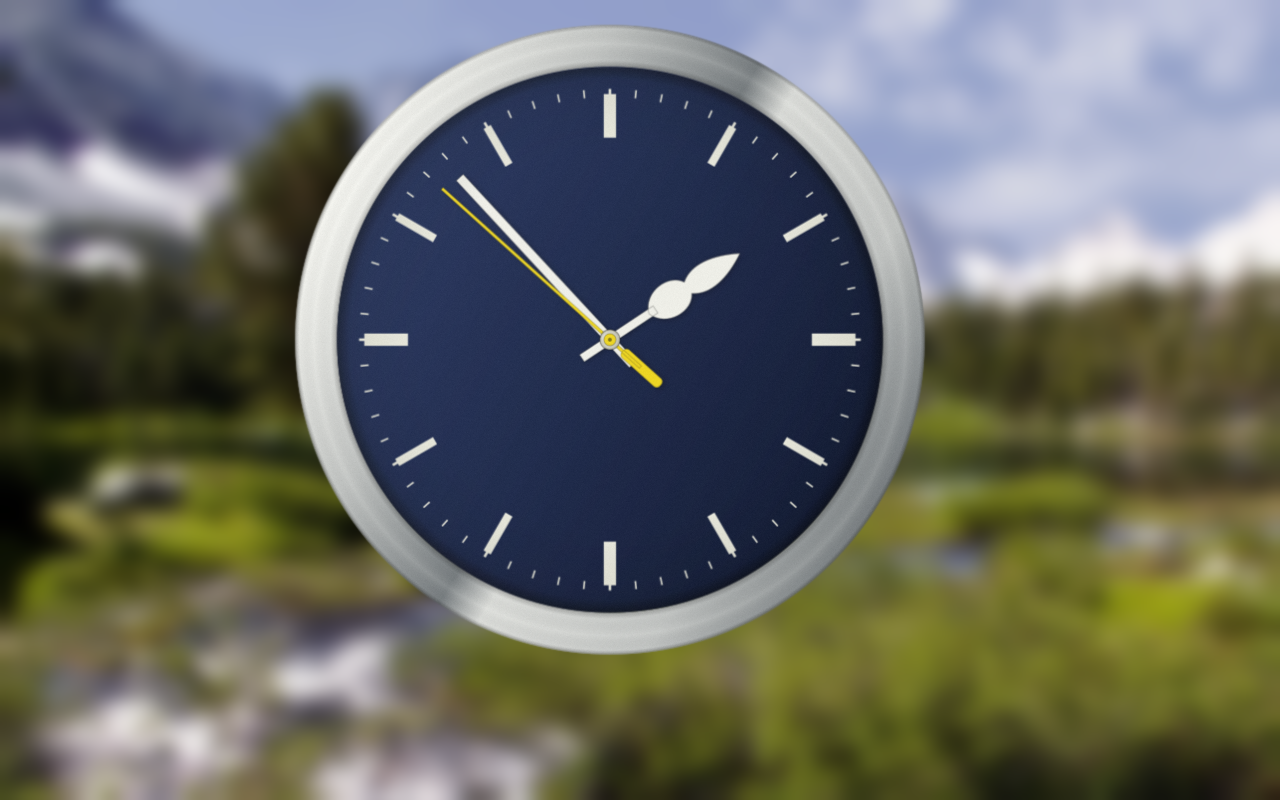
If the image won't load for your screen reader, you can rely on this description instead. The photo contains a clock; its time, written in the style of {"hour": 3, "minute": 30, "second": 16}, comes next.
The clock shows {"hour": 1, "minute": 52, "second": 52}
